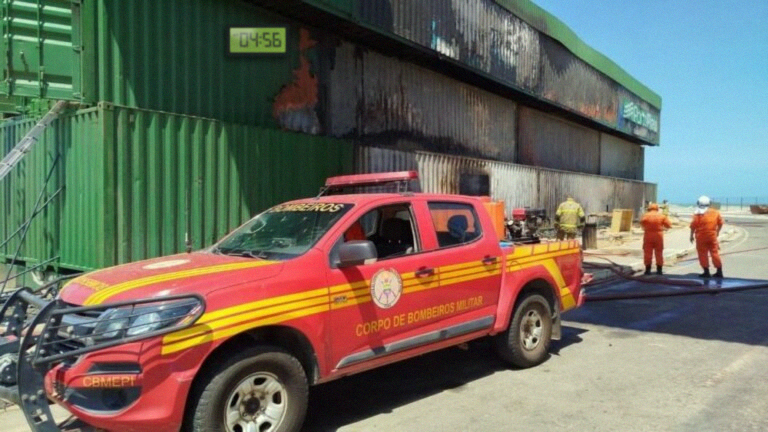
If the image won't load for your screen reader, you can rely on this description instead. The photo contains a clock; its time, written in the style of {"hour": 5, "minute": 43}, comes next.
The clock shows {"hour": 4, "minute": 56}
